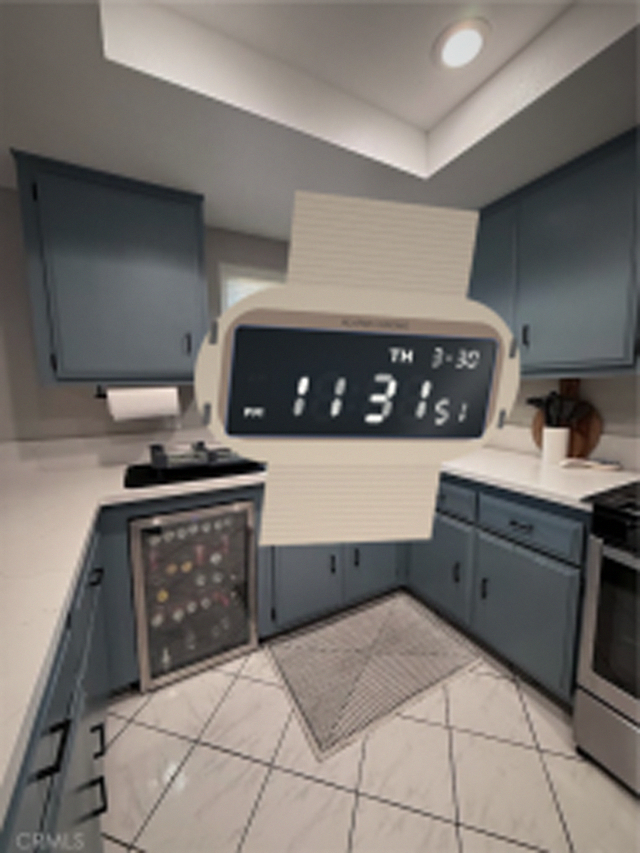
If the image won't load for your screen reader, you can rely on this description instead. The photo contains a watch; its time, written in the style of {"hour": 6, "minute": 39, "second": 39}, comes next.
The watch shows {"hour": 11, "minute": 31, "second": 51}
